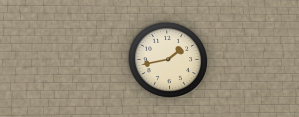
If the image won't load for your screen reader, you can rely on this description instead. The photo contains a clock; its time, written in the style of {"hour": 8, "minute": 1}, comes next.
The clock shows {"hour": 1, "minute": 43}
